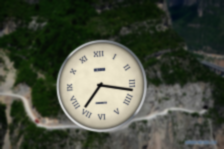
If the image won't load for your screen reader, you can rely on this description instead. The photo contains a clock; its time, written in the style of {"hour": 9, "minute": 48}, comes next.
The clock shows {"hour": 7, "minute": 17}
